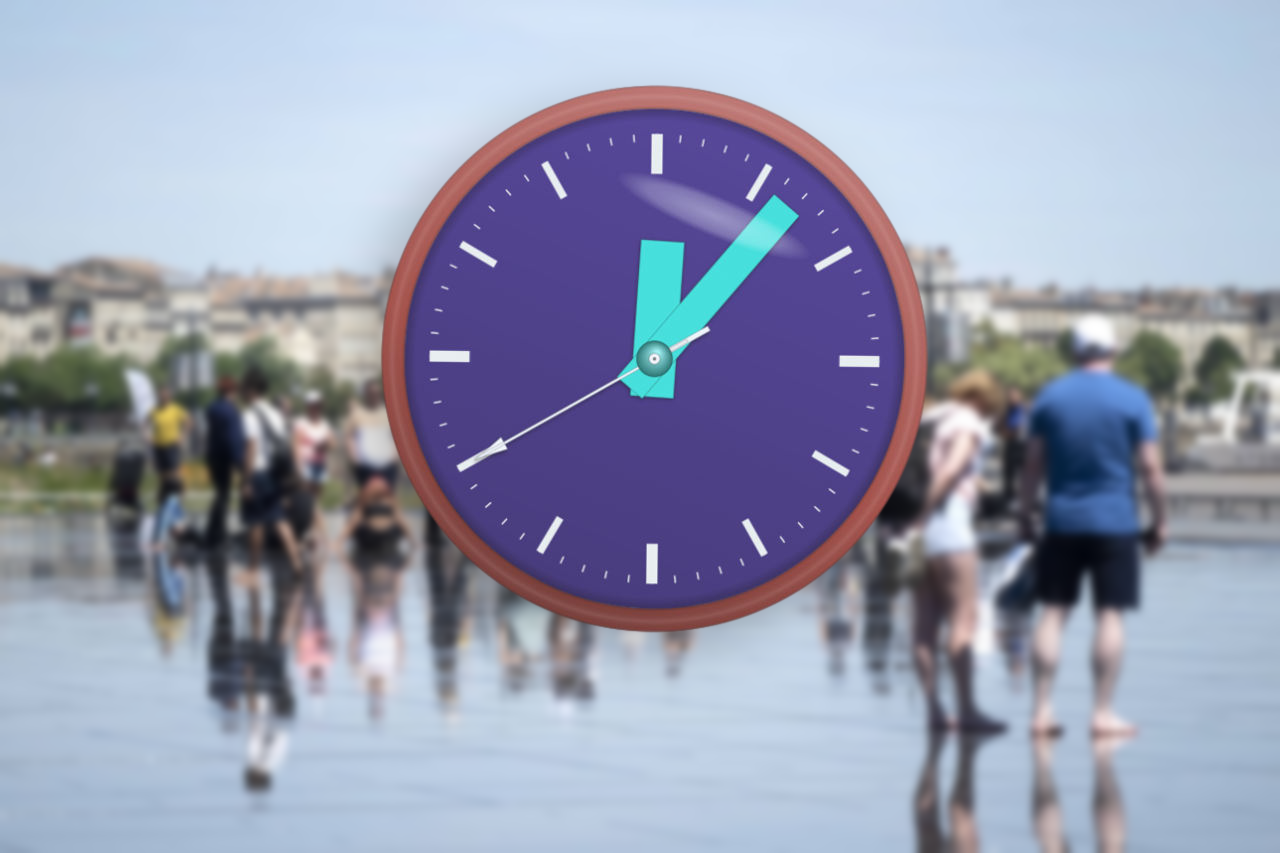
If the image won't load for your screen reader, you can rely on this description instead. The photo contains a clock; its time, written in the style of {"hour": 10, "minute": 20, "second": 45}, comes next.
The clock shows {"hour": 12, "minute": 6, "second": 40}
